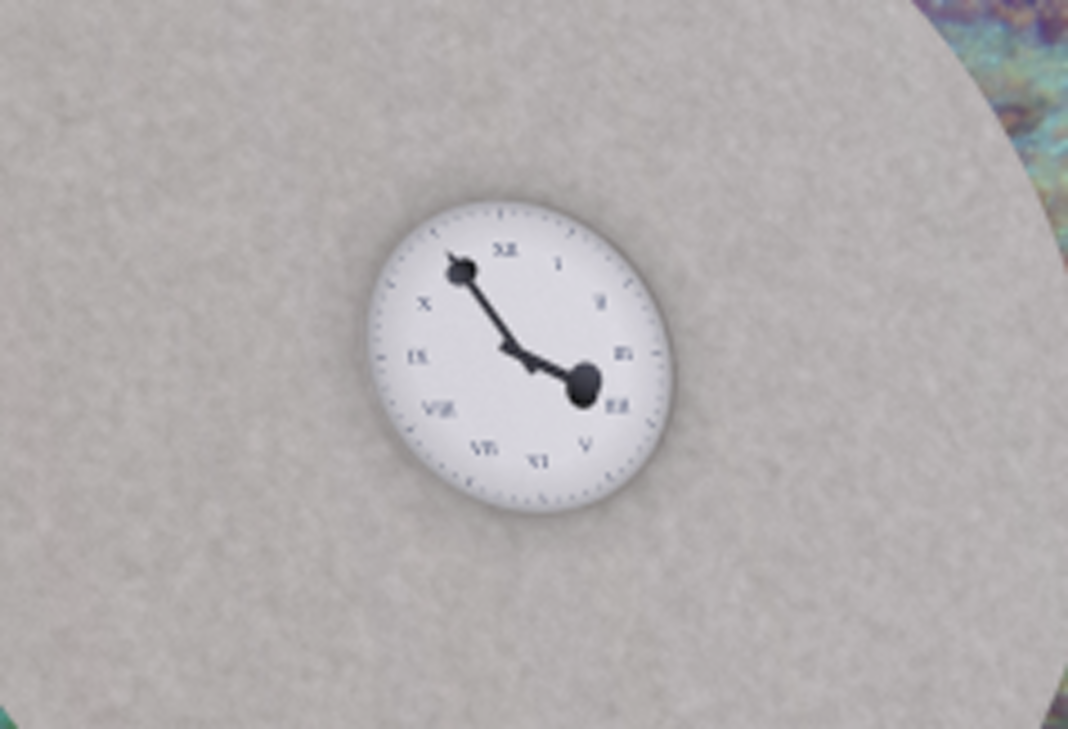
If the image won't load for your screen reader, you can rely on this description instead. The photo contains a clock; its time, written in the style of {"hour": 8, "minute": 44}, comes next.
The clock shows {"hour": 3, "minute": 55}
